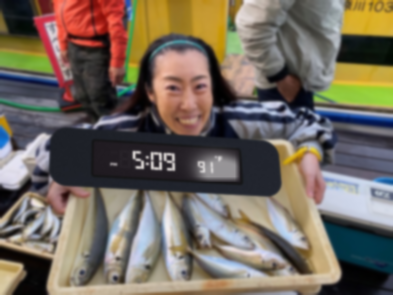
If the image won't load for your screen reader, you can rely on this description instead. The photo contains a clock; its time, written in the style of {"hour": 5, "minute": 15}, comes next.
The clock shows {"hour": 5, "minute": 9}
